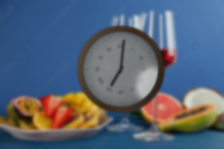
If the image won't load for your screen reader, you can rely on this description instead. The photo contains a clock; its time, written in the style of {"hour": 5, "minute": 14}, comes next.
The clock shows {"hour": 7, "minute": 1}
